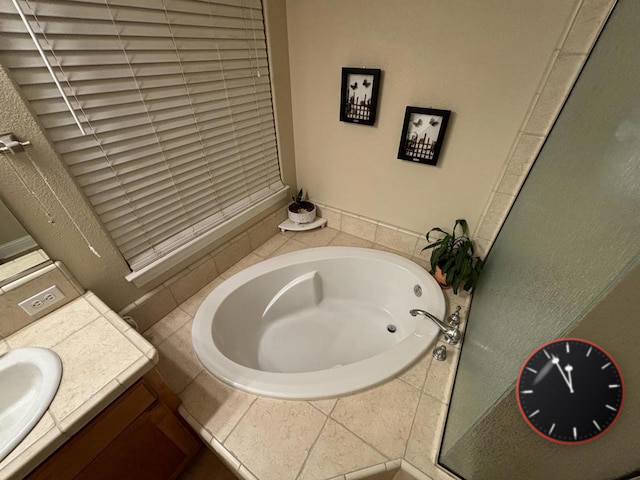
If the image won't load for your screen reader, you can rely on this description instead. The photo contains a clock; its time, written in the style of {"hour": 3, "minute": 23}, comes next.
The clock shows {"hour": 11, "minute": 56}
